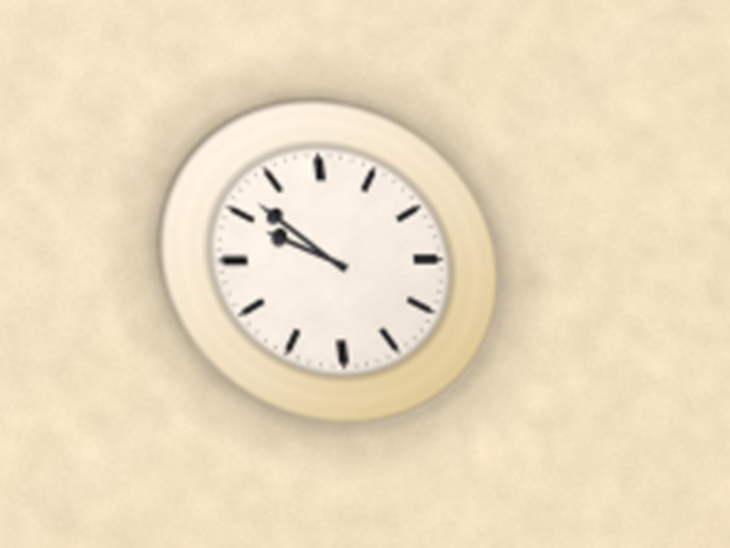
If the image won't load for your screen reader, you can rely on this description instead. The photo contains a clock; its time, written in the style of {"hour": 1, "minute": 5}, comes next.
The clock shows {"hour": 9, "minute": 52}
